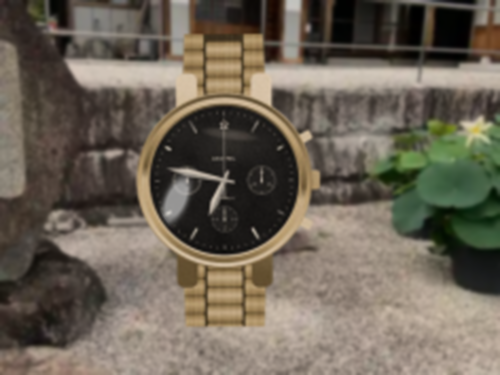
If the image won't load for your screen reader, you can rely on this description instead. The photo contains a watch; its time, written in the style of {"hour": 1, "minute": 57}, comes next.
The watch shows {"hour": 6, "minute": 47}
